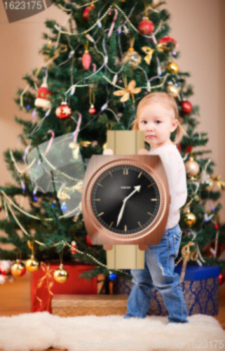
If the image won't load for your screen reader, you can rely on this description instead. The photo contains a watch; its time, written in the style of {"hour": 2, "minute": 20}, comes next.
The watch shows {"hour": 1, "minute": 33}
